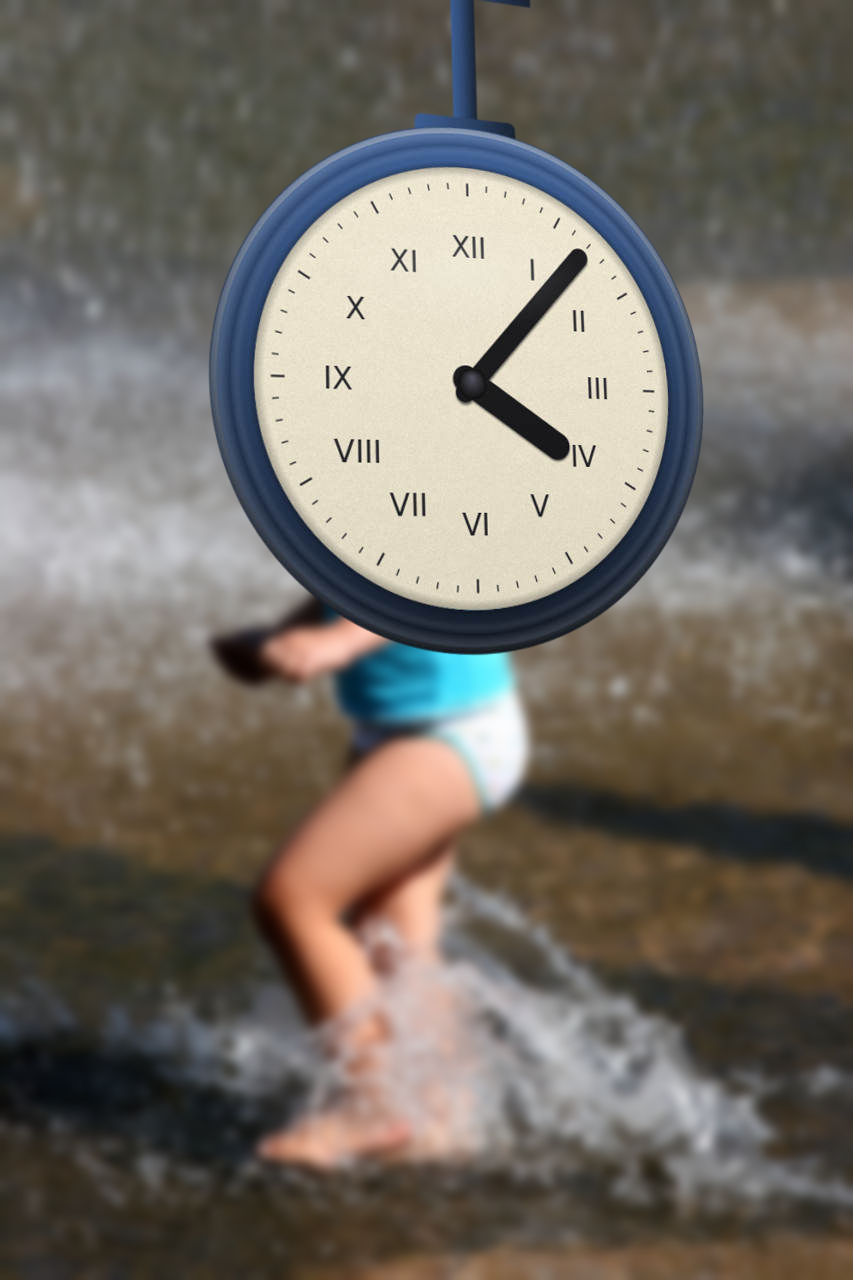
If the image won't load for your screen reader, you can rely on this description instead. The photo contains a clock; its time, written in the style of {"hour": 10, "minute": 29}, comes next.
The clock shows {"hour": 4, "minute": 7}
